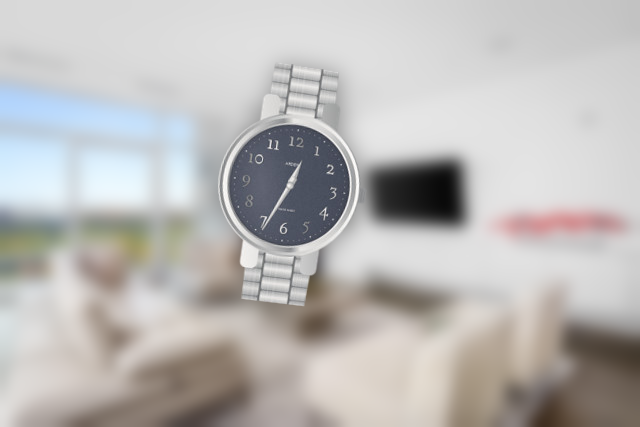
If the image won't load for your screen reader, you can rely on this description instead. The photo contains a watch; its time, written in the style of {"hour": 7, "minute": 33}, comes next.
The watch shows {"hour": 12, "minute": 34}
